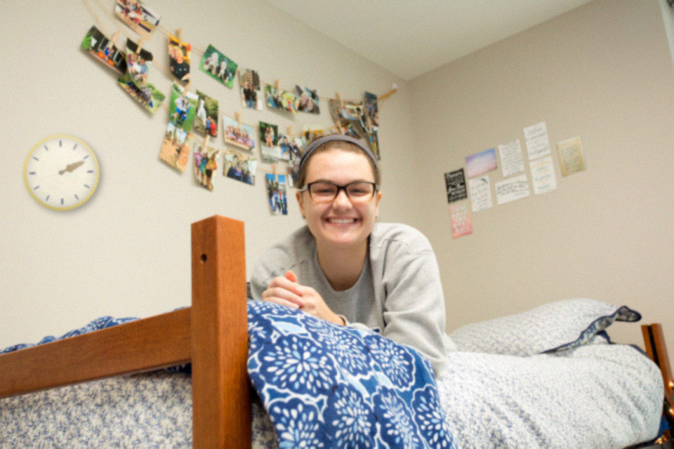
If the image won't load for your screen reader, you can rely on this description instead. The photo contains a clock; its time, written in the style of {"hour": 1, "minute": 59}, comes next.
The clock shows {"hour": 2, "minute": 11}
